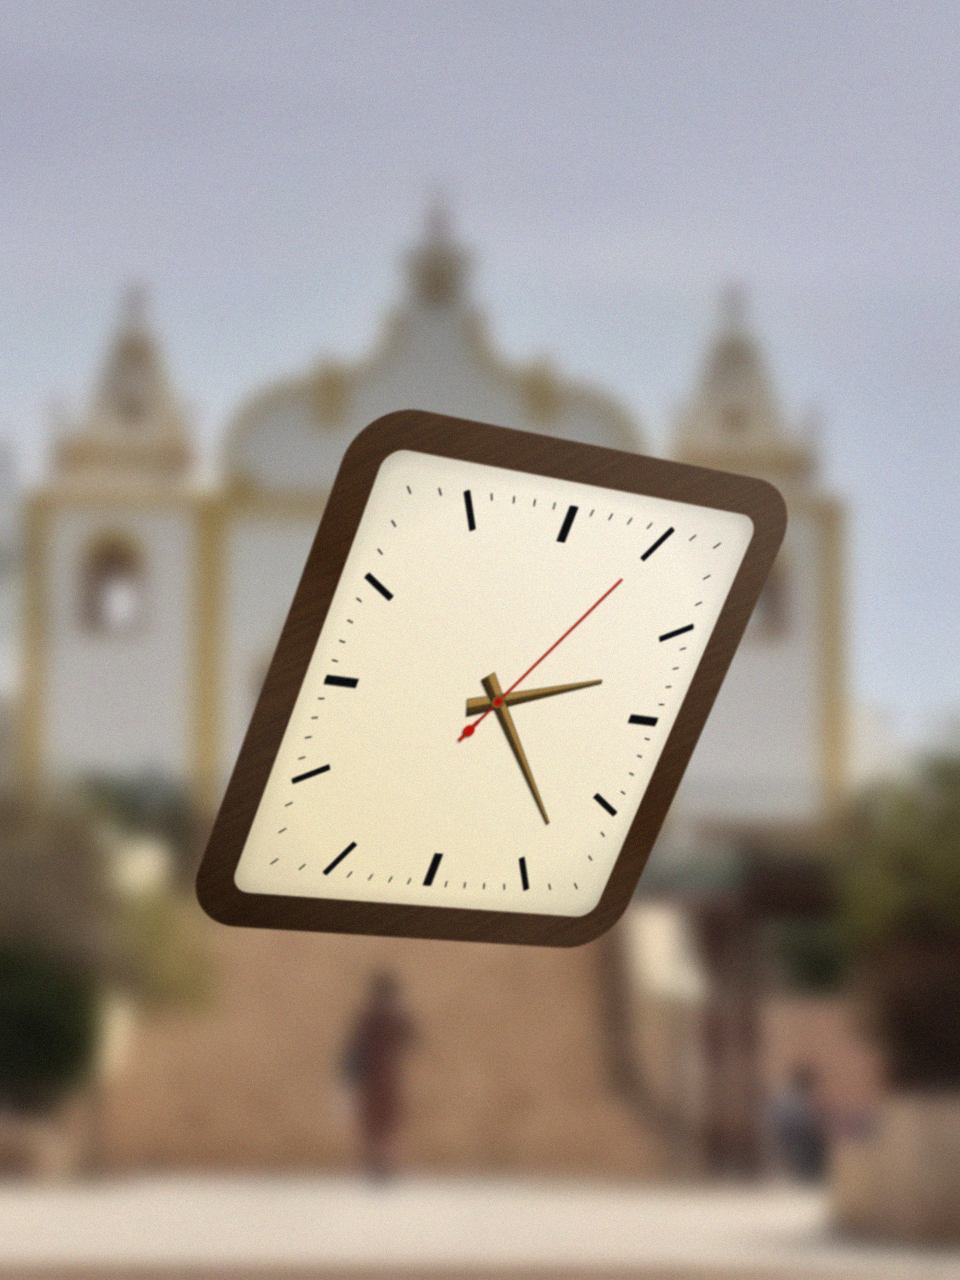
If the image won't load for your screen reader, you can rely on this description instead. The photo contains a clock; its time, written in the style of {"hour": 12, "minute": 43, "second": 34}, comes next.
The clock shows {"hour": 2, "minute": 23, "second": 5}
